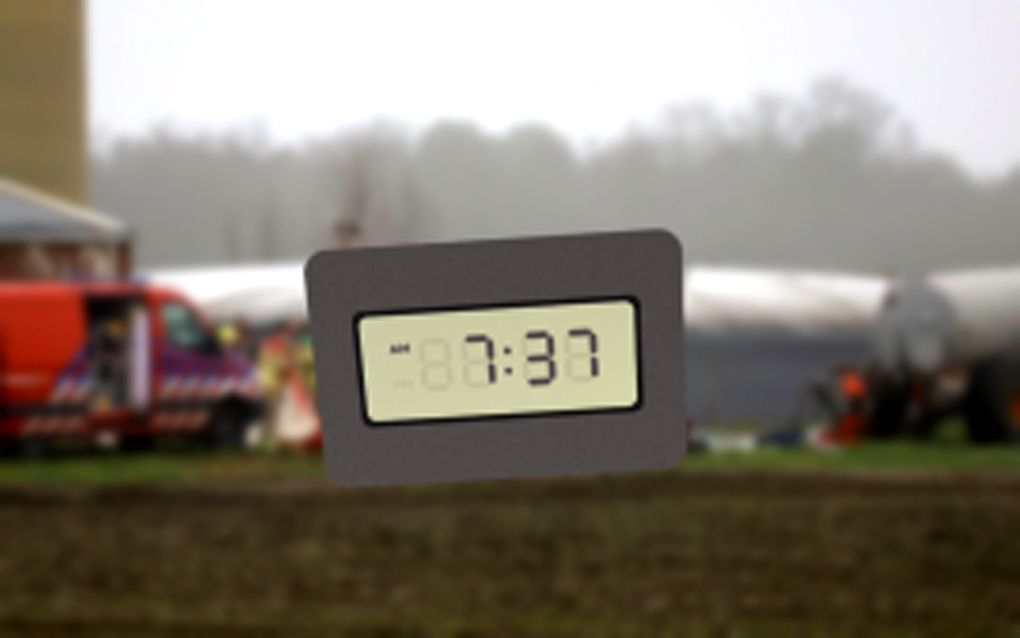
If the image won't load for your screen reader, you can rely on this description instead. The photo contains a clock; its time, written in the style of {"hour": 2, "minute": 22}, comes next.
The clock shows {"hour": 7, "minute": 37}
